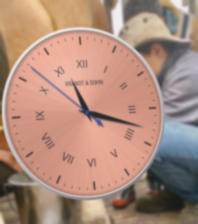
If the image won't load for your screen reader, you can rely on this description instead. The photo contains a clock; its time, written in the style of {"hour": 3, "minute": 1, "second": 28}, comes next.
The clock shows {"hour": 11, "minute": 17, "second": 52}
